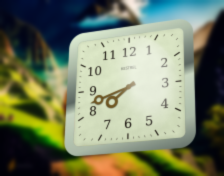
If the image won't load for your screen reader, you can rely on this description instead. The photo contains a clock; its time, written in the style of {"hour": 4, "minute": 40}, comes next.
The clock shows {"hour": 7, "minute": 42}
